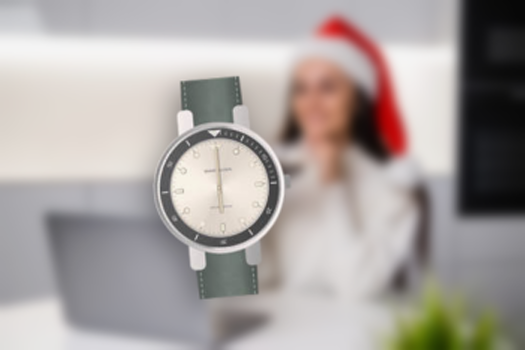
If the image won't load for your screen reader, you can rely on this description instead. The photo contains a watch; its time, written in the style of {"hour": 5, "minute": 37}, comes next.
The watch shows {"hour": 6, "minute": 0}
